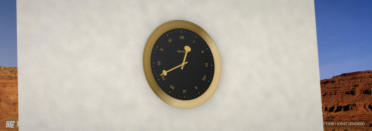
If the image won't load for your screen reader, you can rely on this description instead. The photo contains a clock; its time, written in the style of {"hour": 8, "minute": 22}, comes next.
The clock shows {"hour": 12, "minute": 41}
